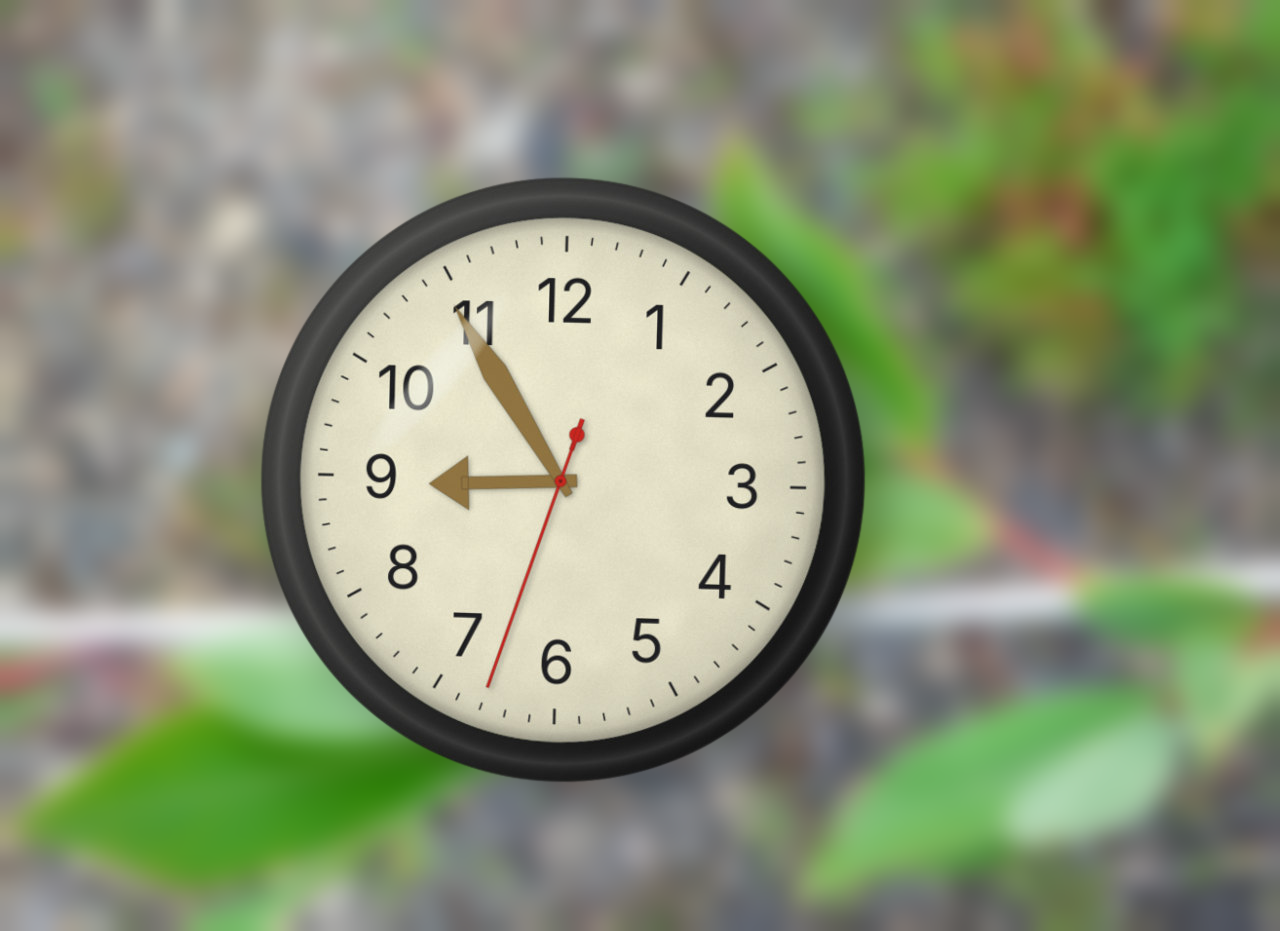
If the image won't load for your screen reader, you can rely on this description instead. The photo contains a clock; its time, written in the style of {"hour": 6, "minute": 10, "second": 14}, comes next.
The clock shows {"hour": 8, "minute": 54, "second": 33}
